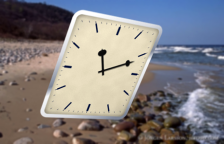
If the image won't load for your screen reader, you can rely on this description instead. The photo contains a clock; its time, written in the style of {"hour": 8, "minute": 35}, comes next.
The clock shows {"hour": 11, "minute": 11}
